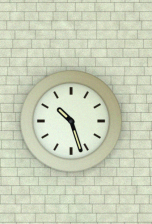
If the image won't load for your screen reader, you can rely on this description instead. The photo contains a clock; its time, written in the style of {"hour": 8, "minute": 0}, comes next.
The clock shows {"hour": 10, "minute": 27}
